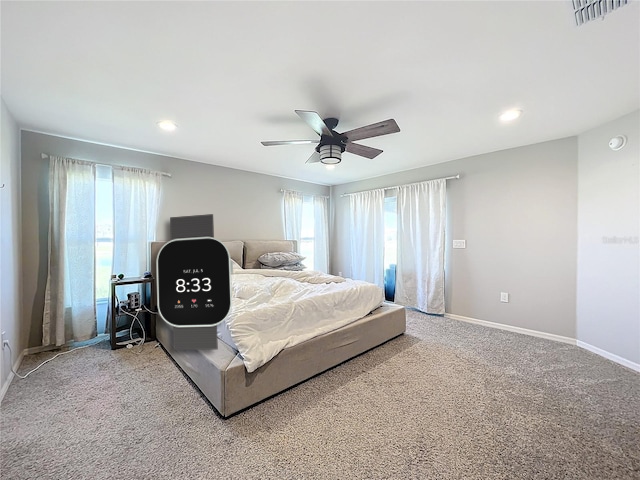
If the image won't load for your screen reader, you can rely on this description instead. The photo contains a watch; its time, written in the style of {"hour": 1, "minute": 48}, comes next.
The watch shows {"hour": 8, "minute": 33}
